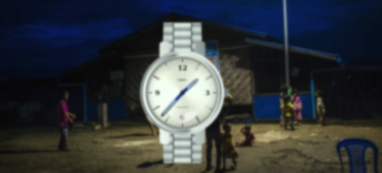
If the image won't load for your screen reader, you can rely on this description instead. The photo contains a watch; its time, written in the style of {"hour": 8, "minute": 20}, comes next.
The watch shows {"hour": 1, "minute": 37}
